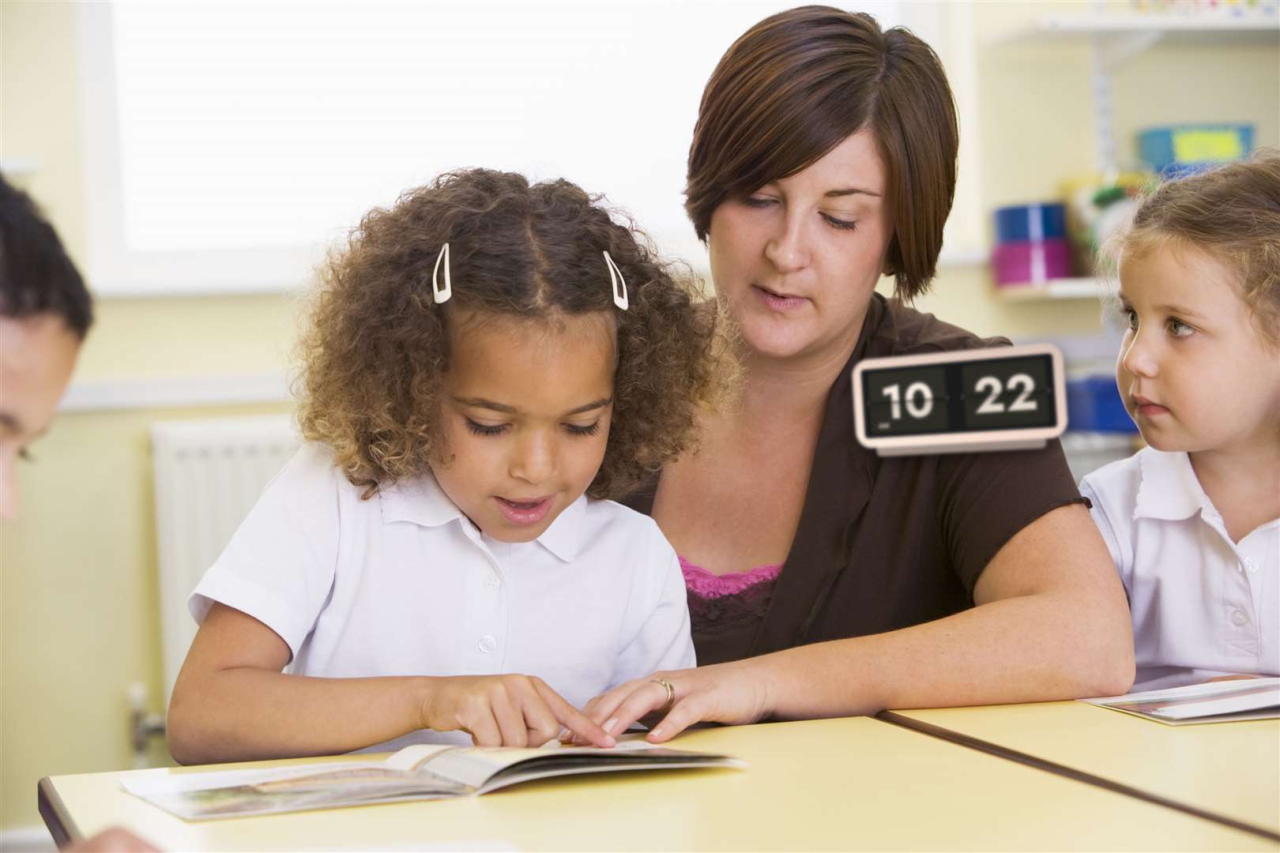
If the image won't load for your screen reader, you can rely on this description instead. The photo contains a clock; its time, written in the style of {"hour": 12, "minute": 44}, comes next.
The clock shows {"hour": 10, "minute": 22}
